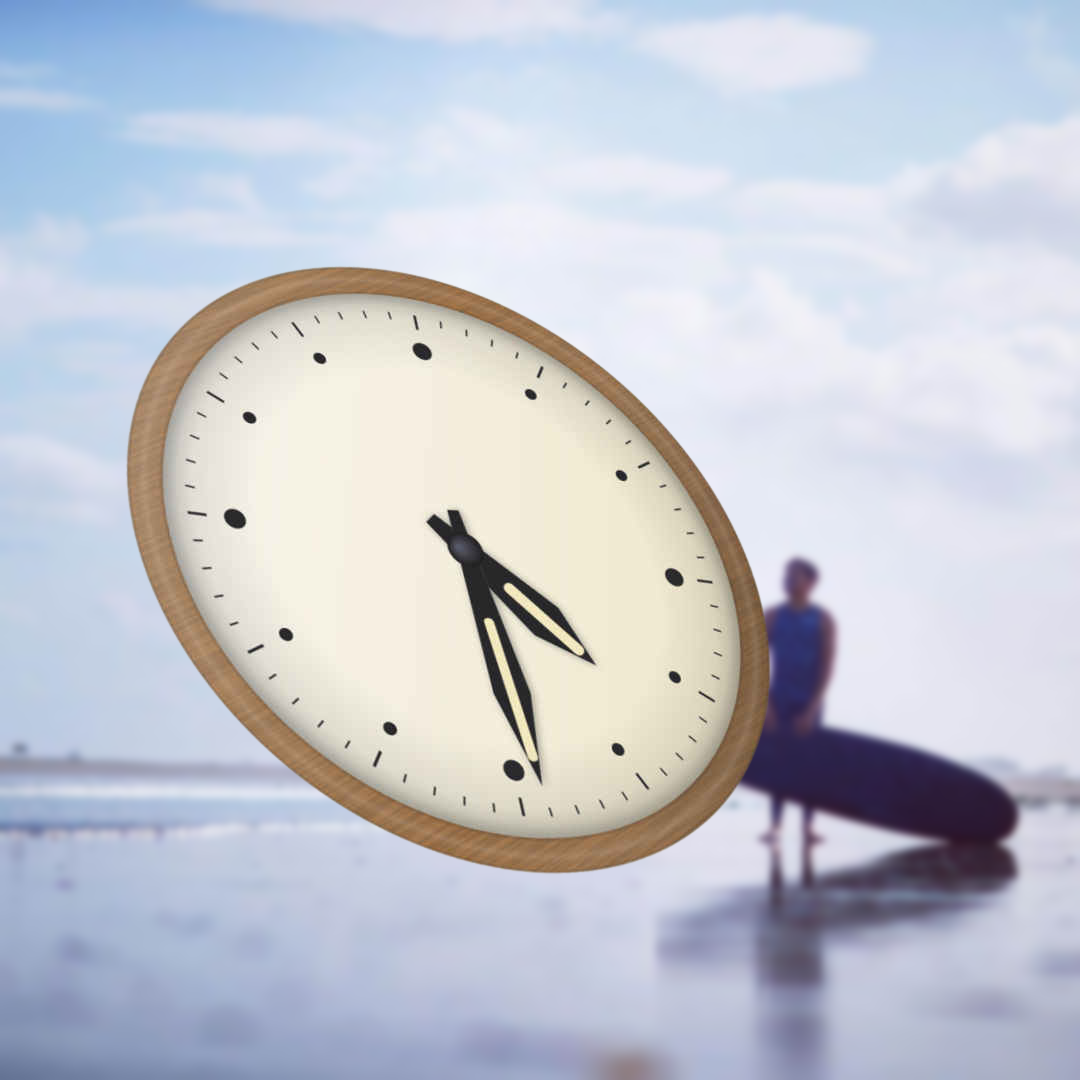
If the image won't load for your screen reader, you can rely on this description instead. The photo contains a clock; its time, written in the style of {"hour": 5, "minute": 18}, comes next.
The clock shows {"hour": 4, "minute": 29}
